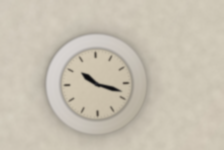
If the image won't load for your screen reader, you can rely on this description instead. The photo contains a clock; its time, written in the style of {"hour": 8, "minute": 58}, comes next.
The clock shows {"hour": 10, "minute": 18}
